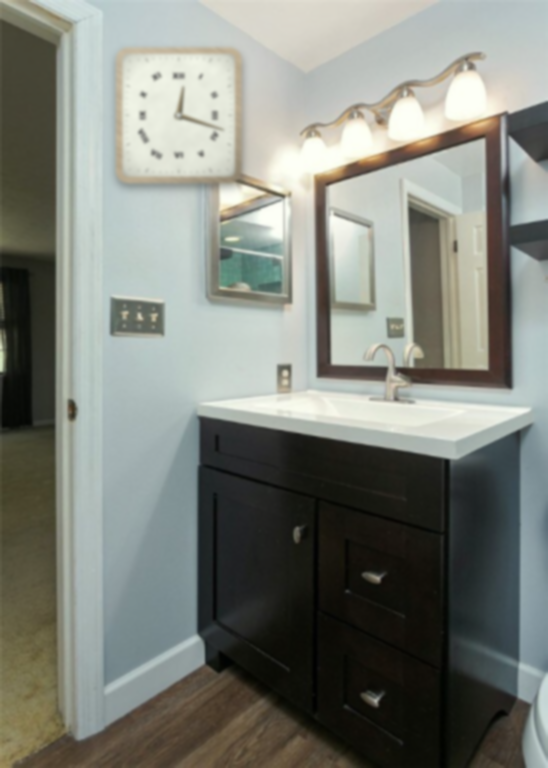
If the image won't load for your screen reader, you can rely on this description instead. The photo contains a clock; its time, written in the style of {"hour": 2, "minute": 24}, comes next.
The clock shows {"hour": 12, "minute": 18}
